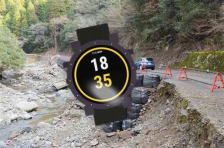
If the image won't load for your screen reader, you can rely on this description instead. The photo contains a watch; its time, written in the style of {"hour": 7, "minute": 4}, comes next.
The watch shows {"hour": 18, "minute": 35}
